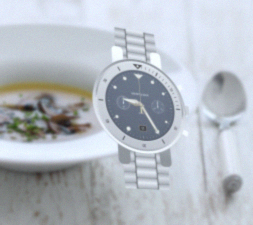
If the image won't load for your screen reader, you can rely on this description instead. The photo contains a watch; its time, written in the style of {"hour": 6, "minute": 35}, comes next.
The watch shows {"hour": 9, "minute": 25}
